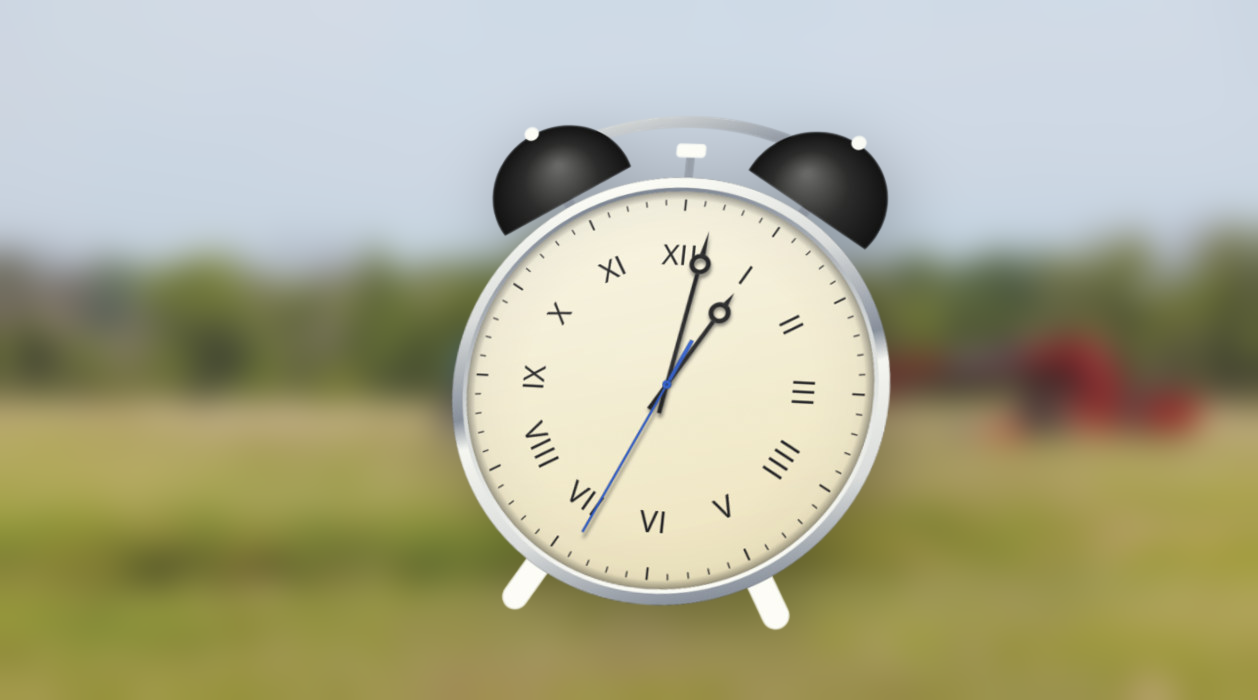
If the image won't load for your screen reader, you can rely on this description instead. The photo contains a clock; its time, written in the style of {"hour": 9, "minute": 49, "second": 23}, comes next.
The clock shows {"hour": 1, "minute": 1, "second": 34}
